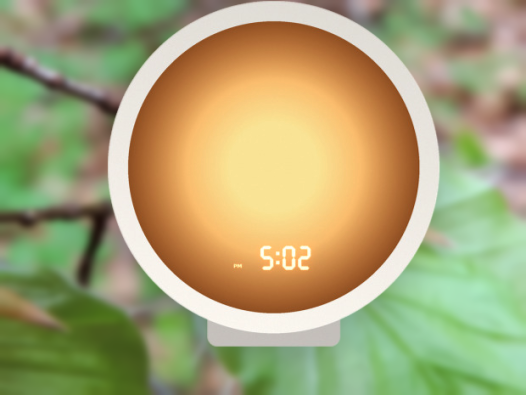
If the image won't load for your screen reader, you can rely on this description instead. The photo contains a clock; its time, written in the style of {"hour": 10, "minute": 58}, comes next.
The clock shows {"hour": 5, "minute": 2}
